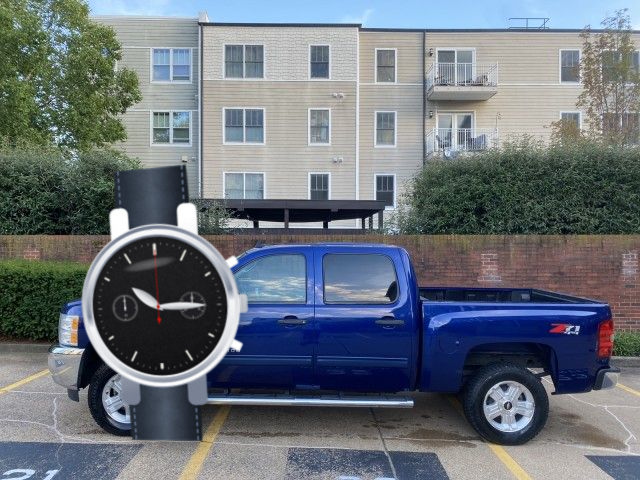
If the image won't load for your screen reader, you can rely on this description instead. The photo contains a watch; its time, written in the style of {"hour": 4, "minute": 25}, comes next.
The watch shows {"hour": 10, "minute": 15}
